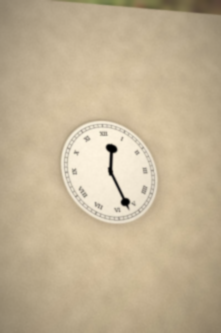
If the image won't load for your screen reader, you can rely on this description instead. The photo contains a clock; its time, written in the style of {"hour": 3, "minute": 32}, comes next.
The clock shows {"hour": 12, "minute": 27}
